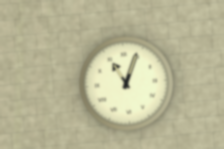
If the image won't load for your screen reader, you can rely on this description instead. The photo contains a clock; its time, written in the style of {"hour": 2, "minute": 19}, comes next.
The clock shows {"hour": 11, "minute": 4}
